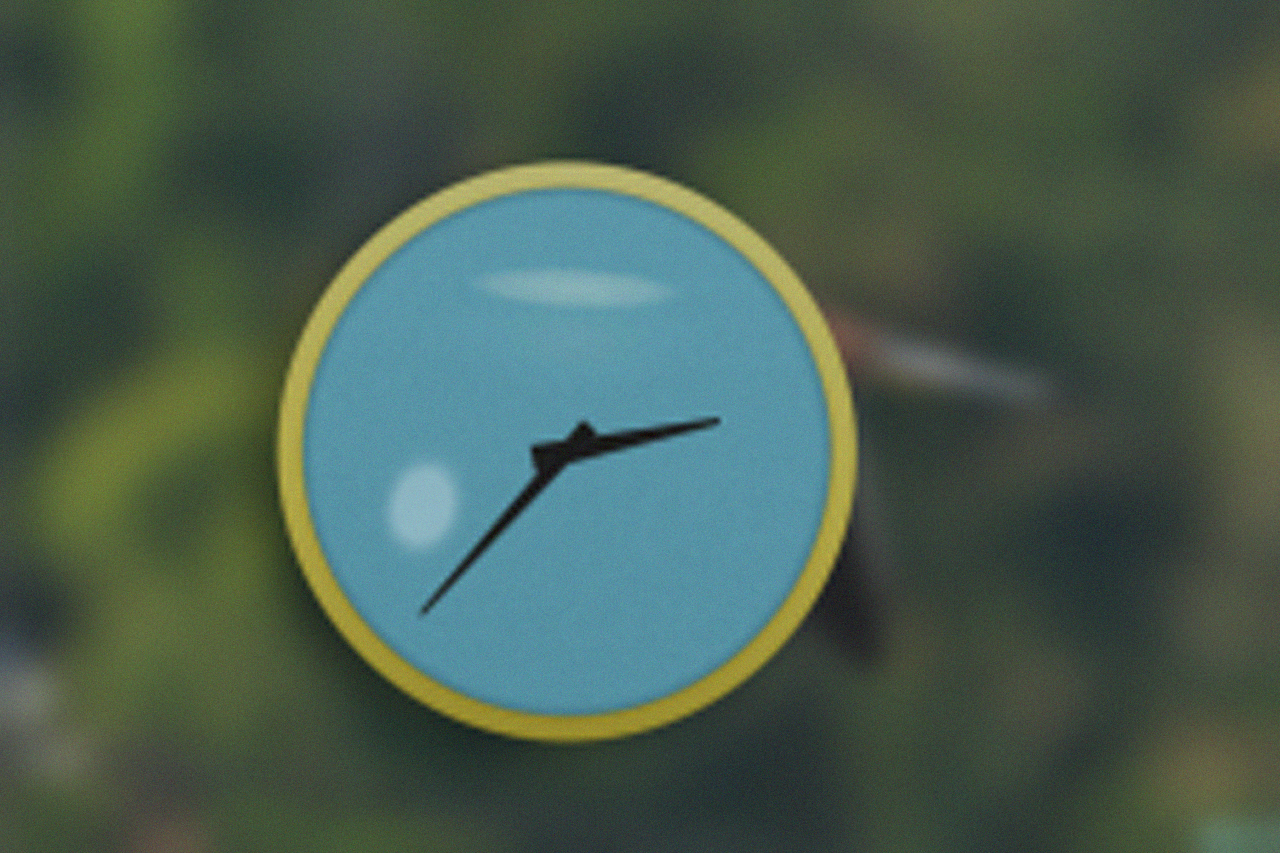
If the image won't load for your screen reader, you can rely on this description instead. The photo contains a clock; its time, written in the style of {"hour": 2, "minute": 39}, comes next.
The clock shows {"hour": 2, "minute": 37}
